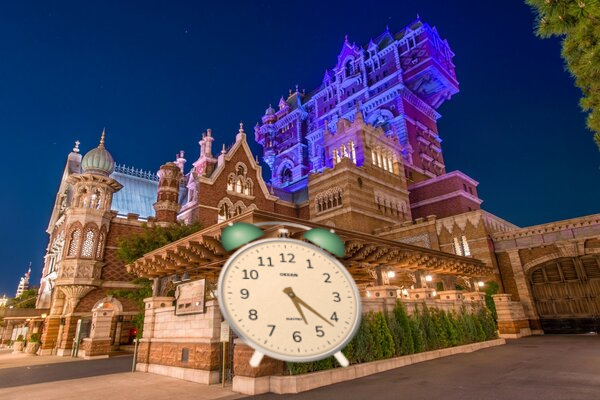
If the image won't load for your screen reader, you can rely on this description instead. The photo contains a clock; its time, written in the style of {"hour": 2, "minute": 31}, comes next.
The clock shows {"hour": 5, "minute": 22}
